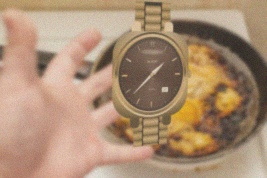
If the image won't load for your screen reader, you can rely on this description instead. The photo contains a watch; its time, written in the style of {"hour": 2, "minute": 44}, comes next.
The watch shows {"hour": 1, "minute": 38}
